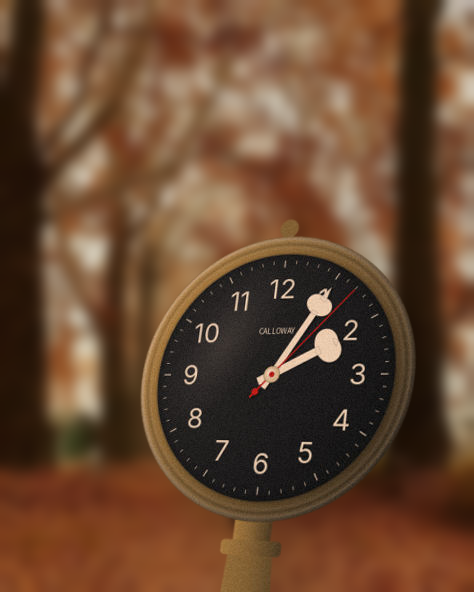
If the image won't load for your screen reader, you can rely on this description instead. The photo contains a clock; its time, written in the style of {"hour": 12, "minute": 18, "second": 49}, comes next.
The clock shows {"hour": 2, "minute": 5, "second": 7}
